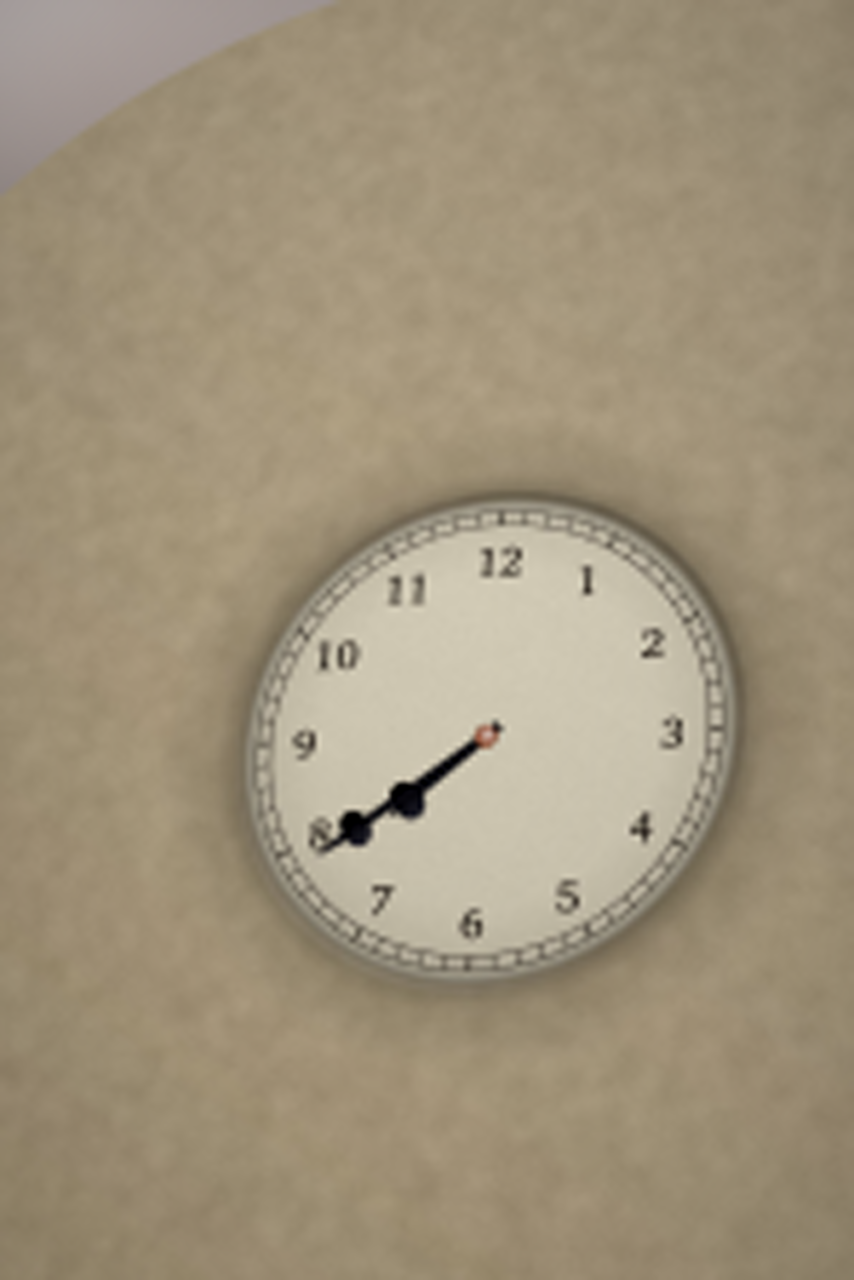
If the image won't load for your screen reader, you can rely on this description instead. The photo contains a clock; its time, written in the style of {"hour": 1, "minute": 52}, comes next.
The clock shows {"hour": 7, "minute": 39}
